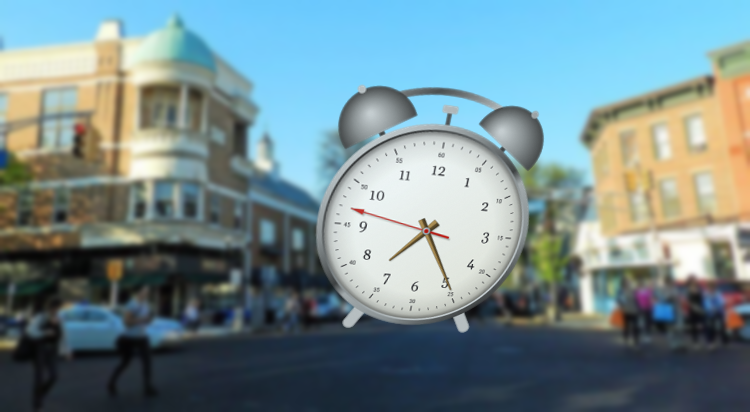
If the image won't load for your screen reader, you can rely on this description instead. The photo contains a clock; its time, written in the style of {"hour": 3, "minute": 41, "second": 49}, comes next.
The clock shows {"hour": 7, "minute": 24, "second": 47}
